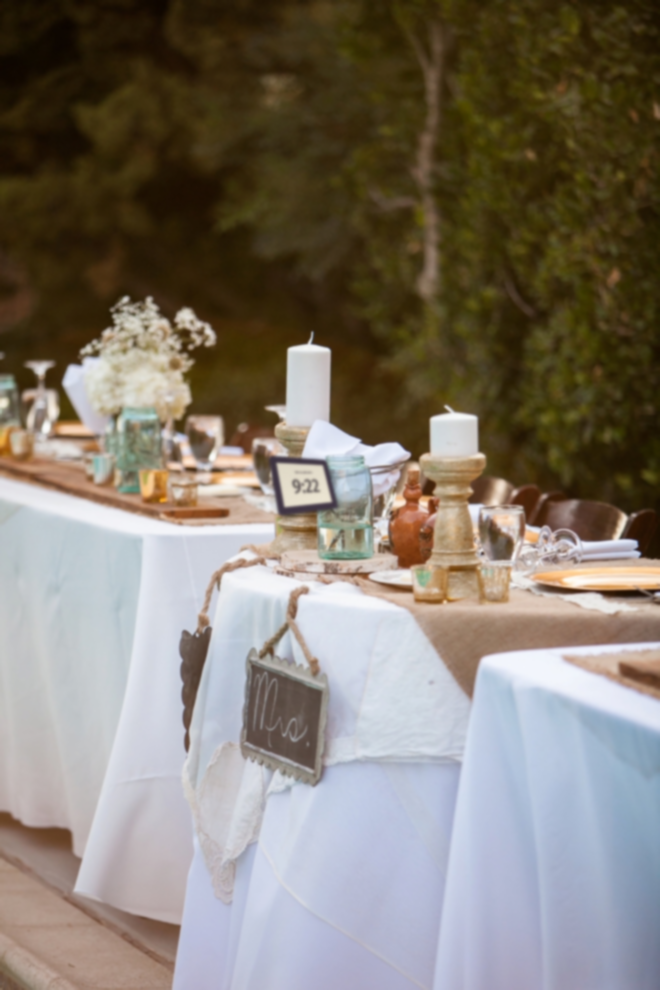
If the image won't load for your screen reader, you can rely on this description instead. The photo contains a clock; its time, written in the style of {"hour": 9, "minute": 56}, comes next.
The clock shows {"hour": 9, "minute": 22}
